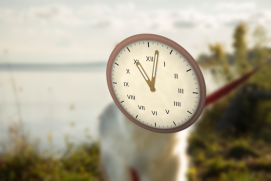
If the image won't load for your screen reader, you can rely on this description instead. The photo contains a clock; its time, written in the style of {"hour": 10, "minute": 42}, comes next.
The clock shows {"hour": 11, "minute": 2}
